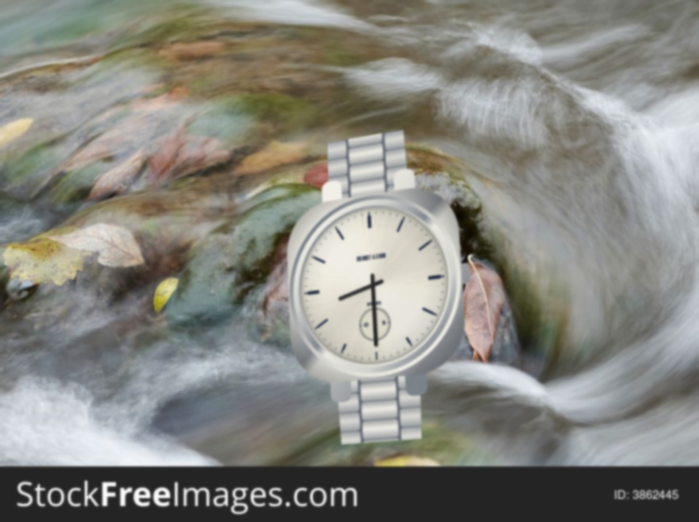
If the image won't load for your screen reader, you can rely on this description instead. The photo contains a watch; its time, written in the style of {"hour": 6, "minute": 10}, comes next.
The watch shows {"hour": 8, "minute": 30}
